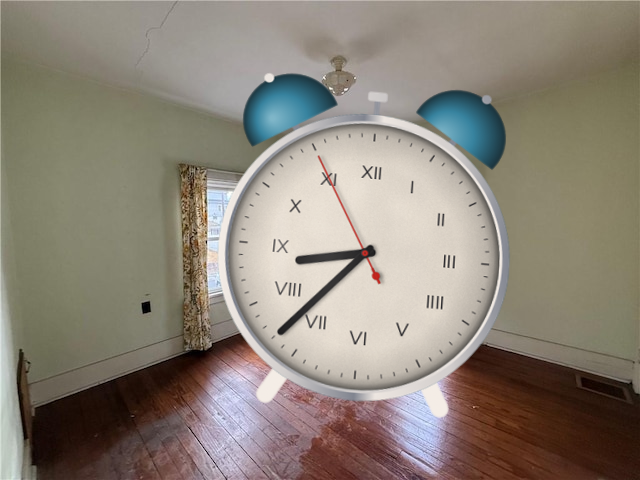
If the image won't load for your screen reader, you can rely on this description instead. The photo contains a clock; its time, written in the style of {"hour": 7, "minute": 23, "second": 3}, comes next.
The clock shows {"hour": 8, "minute": 36, "second": 55}
